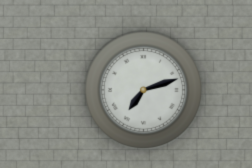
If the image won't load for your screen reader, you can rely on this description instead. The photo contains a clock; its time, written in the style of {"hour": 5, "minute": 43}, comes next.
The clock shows {"hour": 7, "minute": 12}
